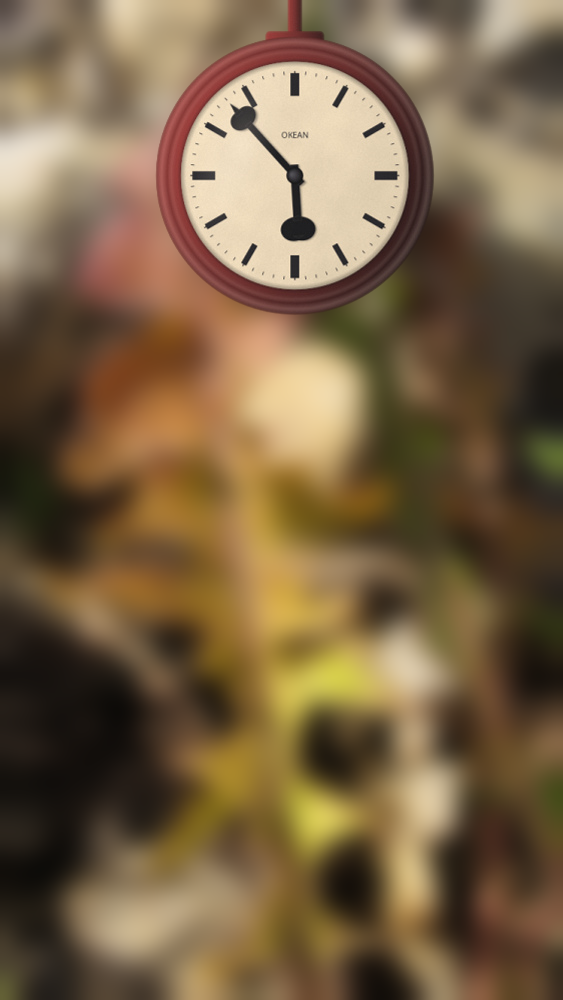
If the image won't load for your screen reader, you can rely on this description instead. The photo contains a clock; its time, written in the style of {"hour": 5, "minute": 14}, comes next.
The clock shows {"hour": 5, "minute": 53}
